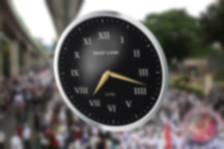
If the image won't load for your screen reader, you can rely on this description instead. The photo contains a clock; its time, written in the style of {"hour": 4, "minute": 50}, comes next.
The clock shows {"hour": 7, "minute": 18}
